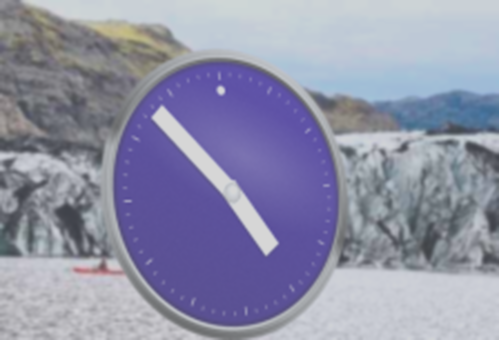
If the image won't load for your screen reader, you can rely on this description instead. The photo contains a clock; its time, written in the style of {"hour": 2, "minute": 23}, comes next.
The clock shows {"hour": 4, "minute": 53}
